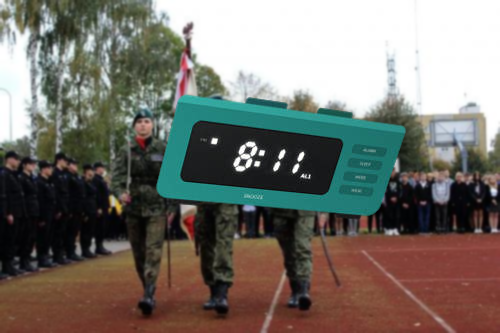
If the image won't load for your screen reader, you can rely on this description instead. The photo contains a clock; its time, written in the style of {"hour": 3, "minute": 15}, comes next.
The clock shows {"hour": 8, "minute": 11}
